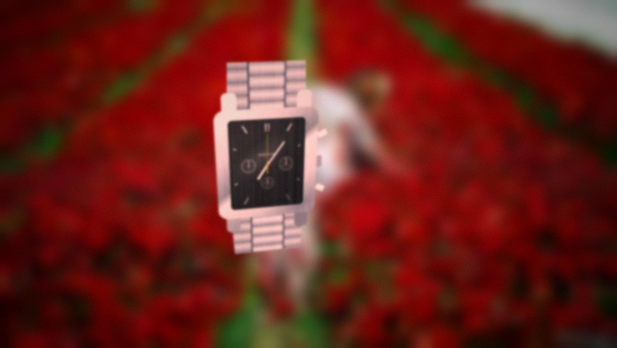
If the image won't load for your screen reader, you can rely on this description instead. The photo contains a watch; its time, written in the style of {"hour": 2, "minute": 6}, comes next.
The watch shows {"hour": 7, "minute": 6}
